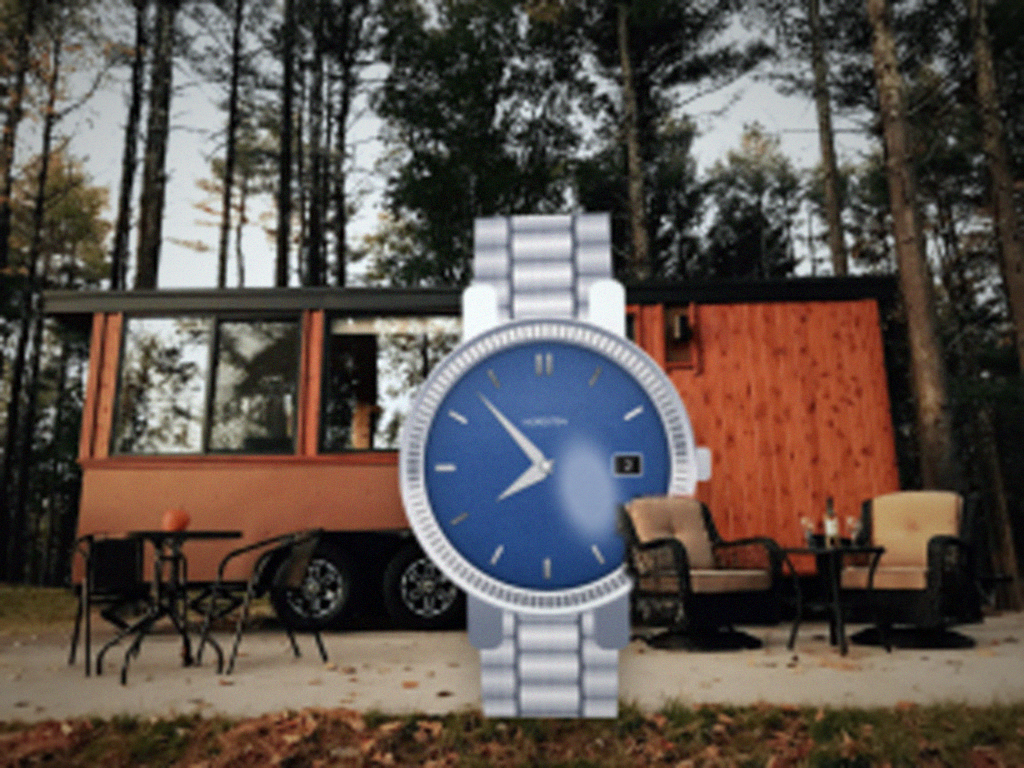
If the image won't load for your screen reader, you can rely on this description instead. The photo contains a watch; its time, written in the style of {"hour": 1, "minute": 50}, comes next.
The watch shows {"hour": 7, "minute": 53}
